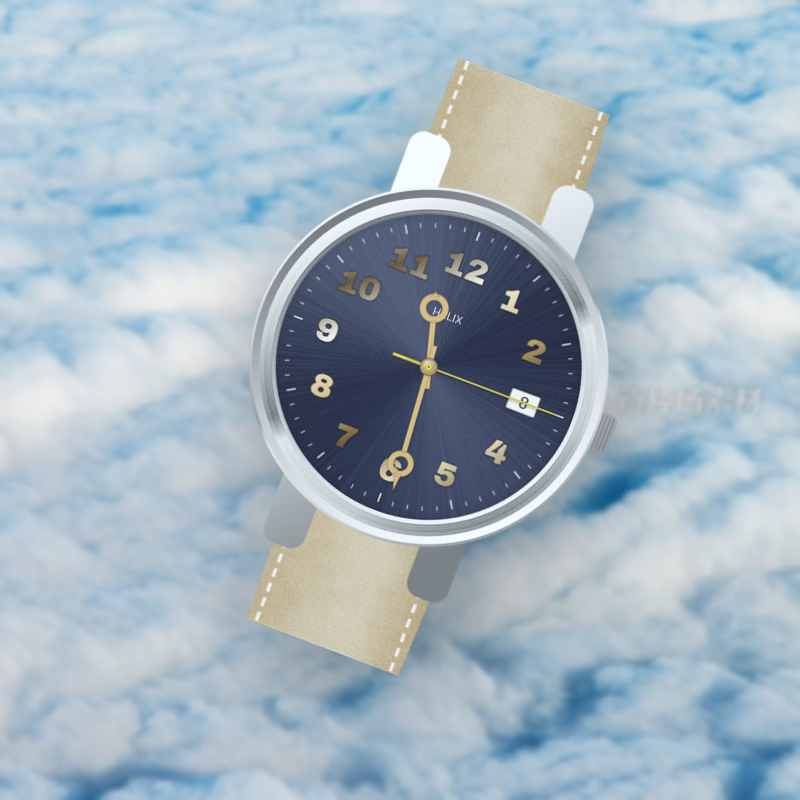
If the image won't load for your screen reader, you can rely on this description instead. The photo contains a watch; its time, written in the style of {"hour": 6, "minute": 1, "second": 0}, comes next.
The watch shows {"hour": 11, "minute": 29, "second": 15}
